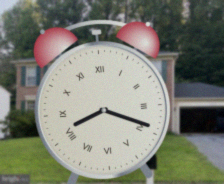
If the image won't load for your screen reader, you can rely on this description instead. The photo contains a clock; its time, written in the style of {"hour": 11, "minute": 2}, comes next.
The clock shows {"hour": 8, "minute": 19}
